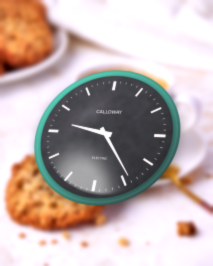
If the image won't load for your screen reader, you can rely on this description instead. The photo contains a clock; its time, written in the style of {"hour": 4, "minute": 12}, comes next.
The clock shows {"hour": 9, "minute": 24}
